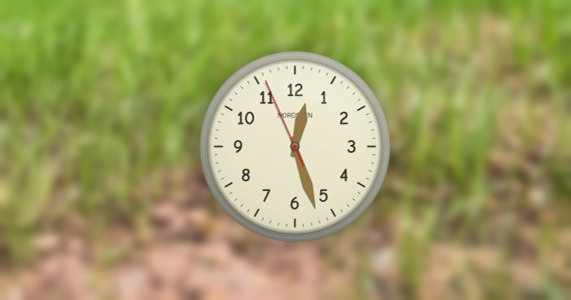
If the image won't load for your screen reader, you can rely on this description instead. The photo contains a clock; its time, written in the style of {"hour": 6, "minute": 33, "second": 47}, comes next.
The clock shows {"hour": 12, "minute": 26, "second": 56}
